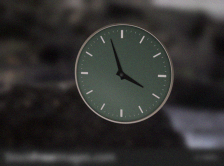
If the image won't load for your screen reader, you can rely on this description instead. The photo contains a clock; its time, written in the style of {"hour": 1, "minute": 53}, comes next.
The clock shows {"hour": 3, "minute": 57}
